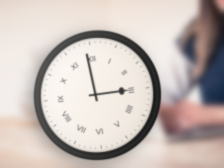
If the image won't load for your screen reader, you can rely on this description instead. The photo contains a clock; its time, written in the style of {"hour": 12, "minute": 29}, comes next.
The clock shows {"hour": 2, "minute": 59}
